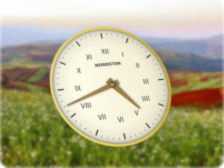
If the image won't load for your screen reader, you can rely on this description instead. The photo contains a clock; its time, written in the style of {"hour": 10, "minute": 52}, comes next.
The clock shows {"hour": 4, "minute": 42}
